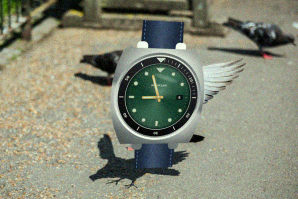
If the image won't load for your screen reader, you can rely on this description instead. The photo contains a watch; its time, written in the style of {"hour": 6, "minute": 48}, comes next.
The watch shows {"hour": 8, "minute": 57}
